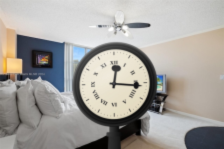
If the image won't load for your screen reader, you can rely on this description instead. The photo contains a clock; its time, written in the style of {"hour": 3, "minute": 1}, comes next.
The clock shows {"hour": 12, "minute": 16}
